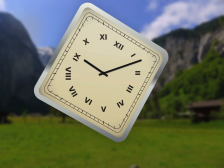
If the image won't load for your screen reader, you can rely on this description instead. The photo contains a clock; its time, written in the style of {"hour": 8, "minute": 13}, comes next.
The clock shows {"hour": 9, "minute": 7}
